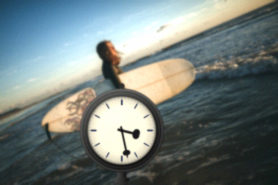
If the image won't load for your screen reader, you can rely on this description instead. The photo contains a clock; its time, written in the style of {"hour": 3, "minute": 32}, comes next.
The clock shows {"hour": 3, "minute": 28}
